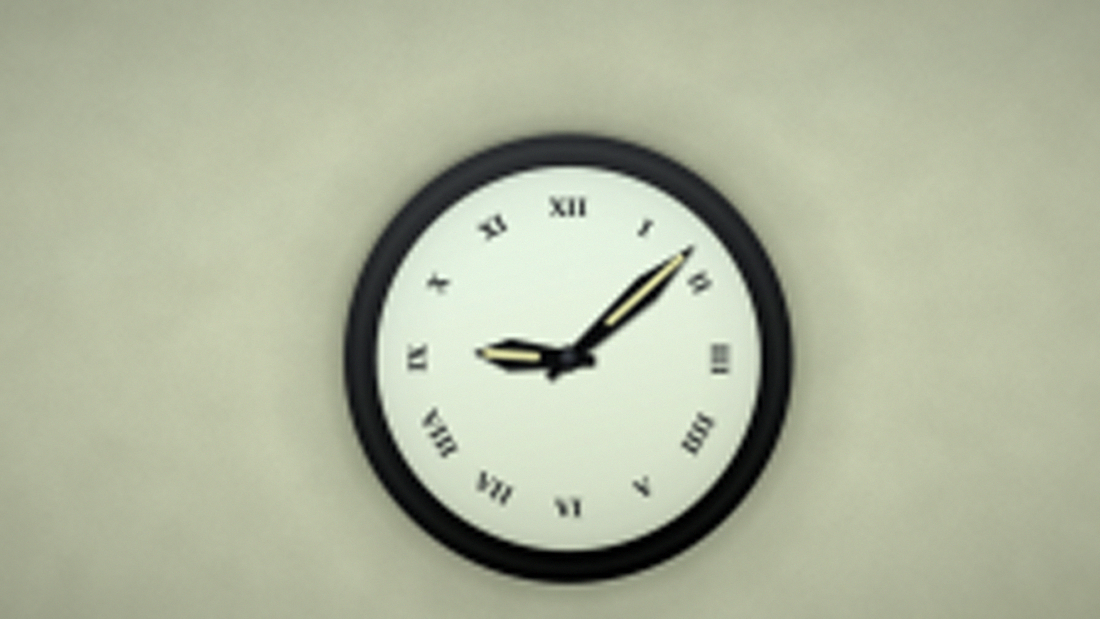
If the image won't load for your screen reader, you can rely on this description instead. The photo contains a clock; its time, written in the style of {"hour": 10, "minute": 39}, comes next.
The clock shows {"hour": 9, "minute": 8}
